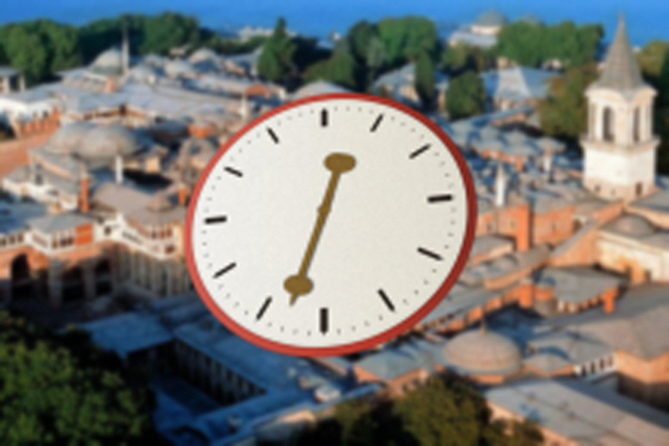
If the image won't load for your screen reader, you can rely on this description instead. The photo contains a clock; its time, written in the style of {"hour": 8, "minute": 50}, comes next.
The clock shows {"hour": 12, "minute": 33}
